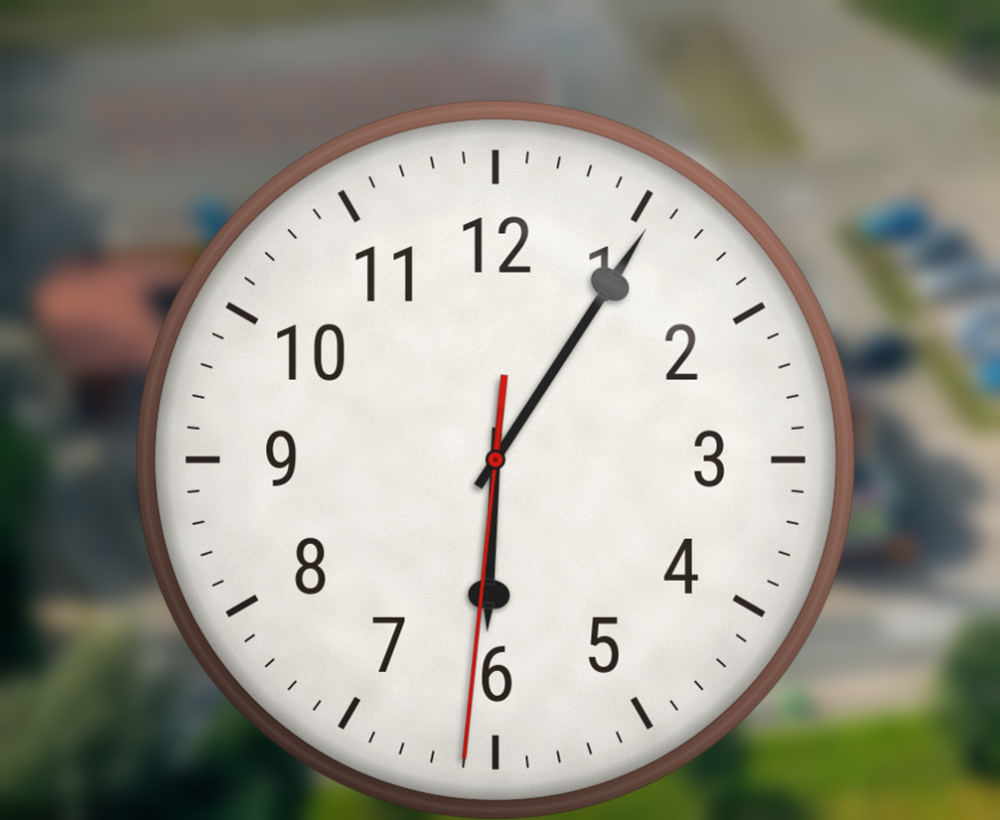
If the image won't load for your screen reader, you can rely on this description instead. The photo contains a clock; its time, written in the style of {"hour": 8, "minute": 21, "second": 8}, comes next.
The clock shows {"hour": 6, "minute": 5, "second": 31}
